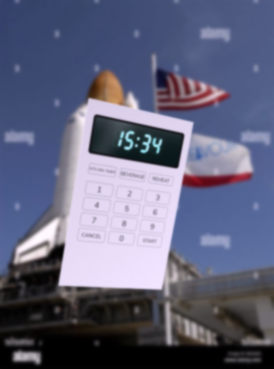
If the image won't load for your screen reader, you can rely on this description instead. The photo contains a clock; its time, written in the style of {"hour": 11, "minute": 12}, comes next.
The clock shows {"hour": 15, "minute": 34}
